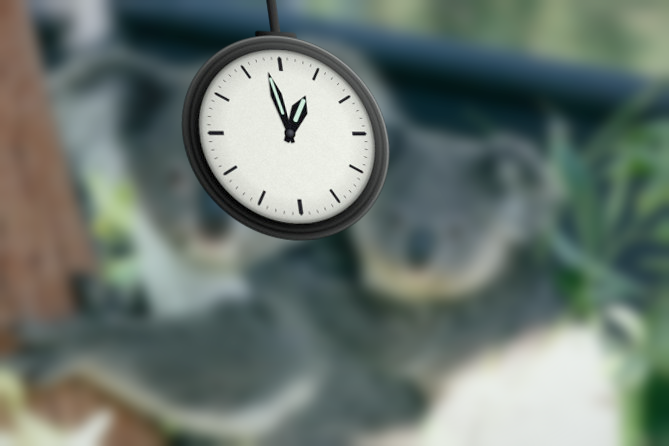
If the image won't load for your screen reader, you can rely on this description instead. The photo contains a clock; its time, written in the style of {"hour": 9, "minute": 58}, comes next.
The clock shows {"hour": 12, "minute": 58}
